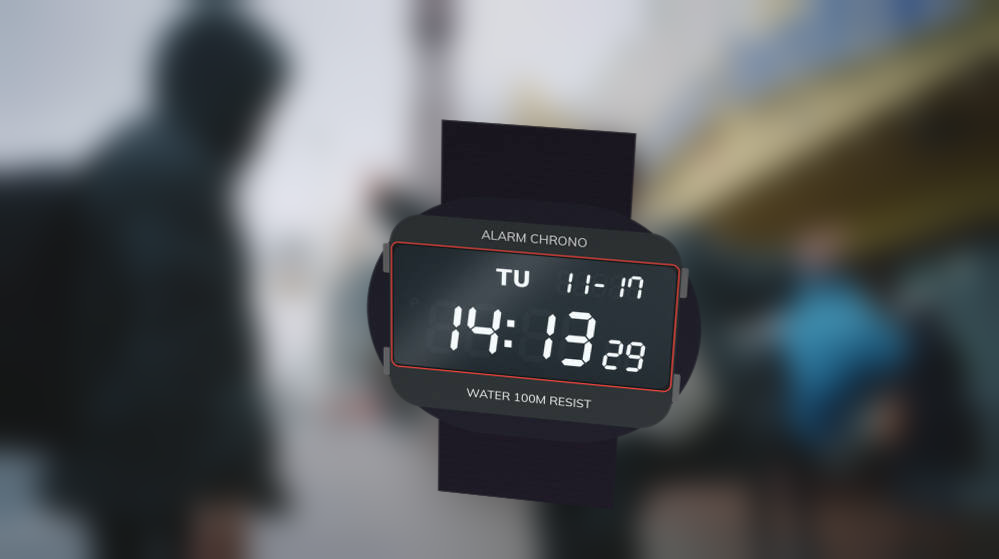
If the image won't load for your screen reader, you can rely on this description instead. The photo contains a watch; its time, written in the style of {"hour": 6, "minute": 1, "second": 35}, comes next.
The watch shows {"hour": 14, "minute": 13, "second": 29}
